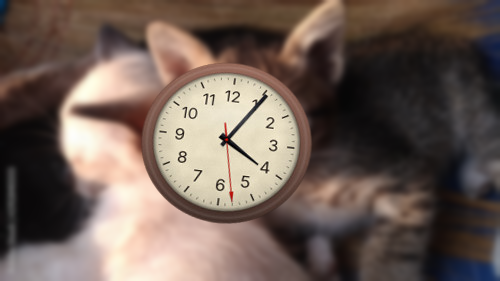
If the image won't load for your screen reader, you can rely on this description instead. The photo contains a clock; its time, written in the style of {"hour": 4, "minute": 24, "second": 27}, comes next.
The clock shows {"hour": 4, "minute": 5, "second": 28}
